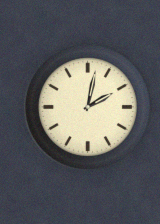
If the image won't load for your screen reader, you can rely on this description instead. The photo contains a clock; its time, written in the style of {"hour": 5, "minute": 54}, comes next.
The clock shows {"hour": 2, "minute": 2}
